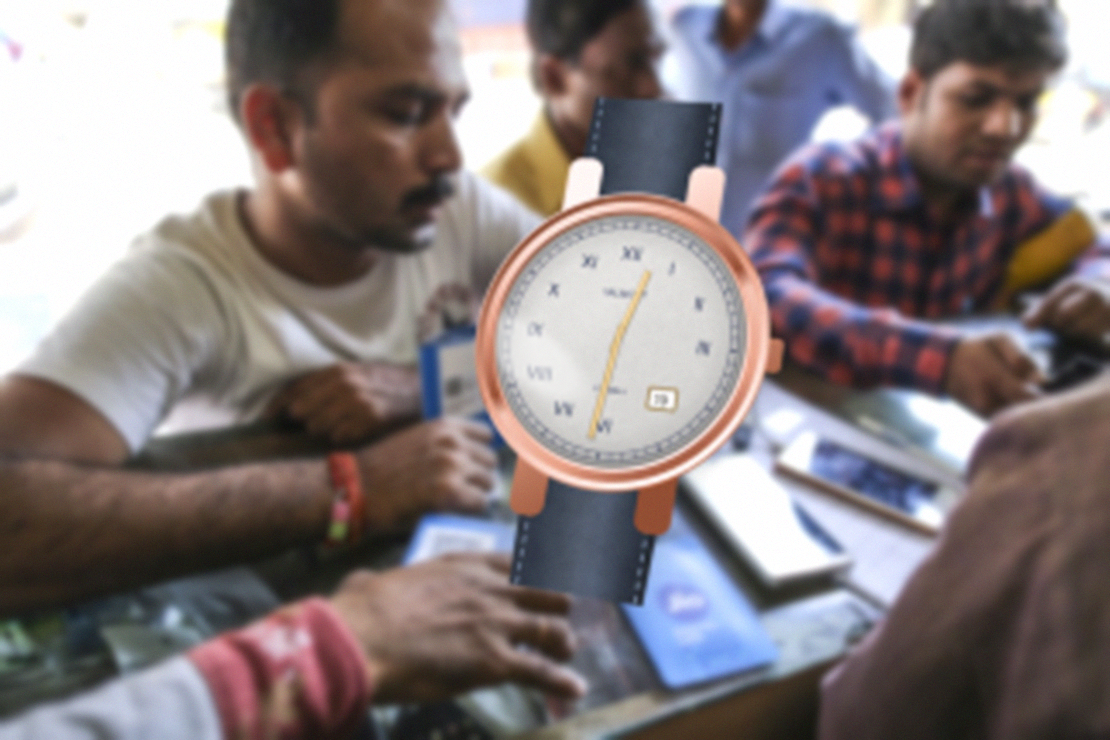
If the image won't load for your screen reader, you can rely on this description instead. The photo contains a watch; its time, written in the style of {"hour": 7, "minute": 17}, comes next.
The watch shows {"hour": 12, "minute": 31}
